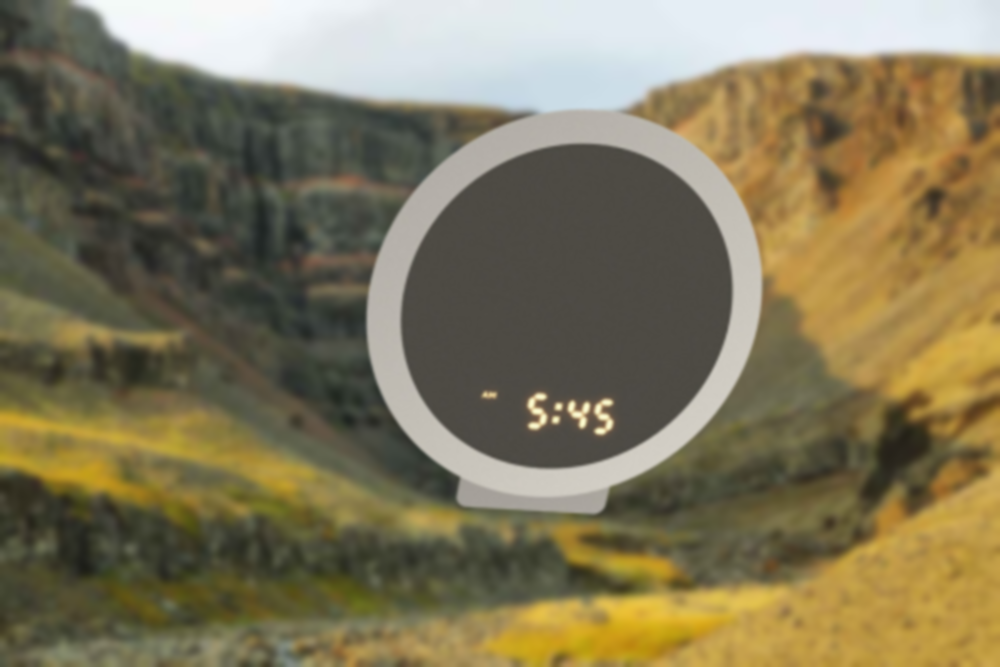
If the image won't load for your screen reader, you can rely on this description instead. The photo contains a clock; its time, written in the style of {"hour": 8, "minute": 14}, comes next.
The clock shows {"hour": 5, "minute": 45}
